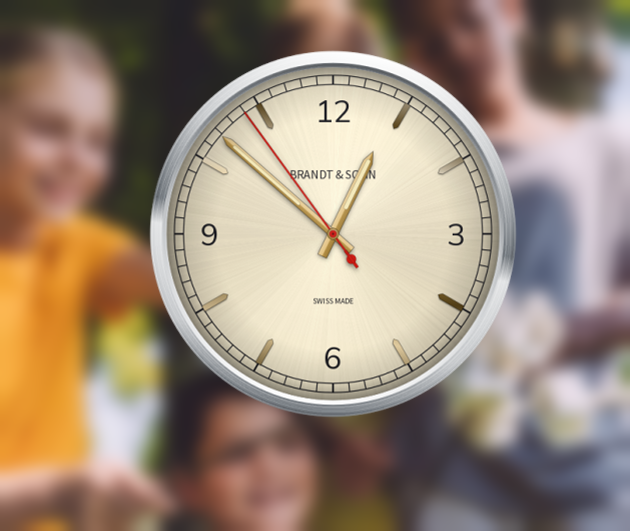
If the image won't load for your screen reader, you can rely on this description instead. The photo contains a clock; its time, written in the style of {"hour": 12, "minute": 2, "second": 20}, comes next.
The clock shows {"hour": 12, "minute": 51, "second": 54}
